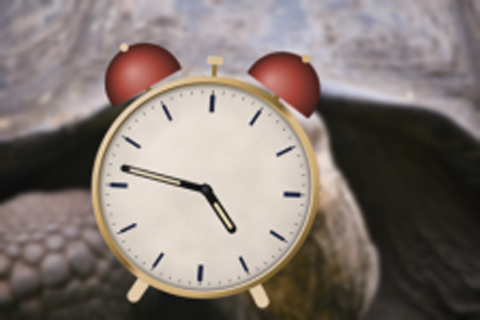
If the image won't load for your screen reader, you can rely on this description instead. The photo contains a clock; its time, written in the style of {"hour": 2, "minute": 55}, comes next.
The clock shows {"hour": 4, "minute": 47}
